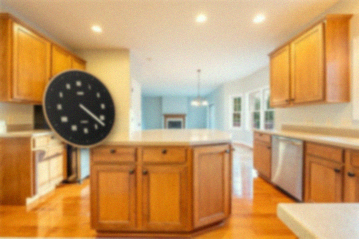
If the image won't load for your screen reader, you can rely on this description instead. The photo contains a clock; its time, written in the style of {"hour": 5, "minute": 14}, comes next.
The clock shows {"hour": 4, "minute": 22}
